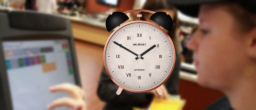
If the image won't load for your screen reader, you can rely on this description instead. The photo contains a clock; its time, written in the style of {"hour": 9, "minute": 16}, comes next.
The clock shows {"hour": 1, "minute": 50}
